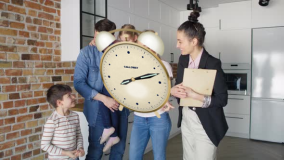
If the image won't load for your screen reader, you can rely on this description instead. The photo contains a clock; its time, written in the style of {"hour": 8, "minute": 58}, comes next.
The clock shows {"hour": 8, "minute": 12}
